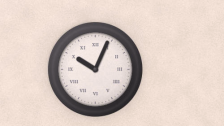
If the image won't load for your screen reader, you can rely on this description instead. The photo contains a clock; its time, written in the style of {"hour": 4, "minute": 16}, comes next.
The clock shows {"hour": 10, "minute": 4}
